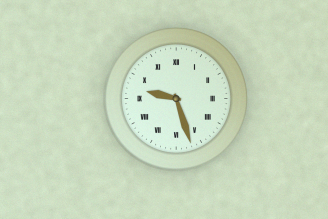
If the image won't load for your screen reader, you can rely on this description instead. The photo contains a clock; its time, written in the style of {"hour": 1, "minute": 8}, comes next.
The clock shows {"hour": 9, "minute": 27}
